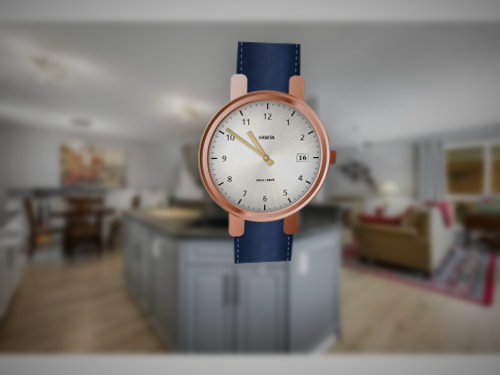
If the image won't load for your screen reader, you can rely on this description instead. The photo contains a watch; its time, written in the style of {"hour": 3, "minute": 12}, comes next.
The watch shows {"hour": 10, "minute": 51}
